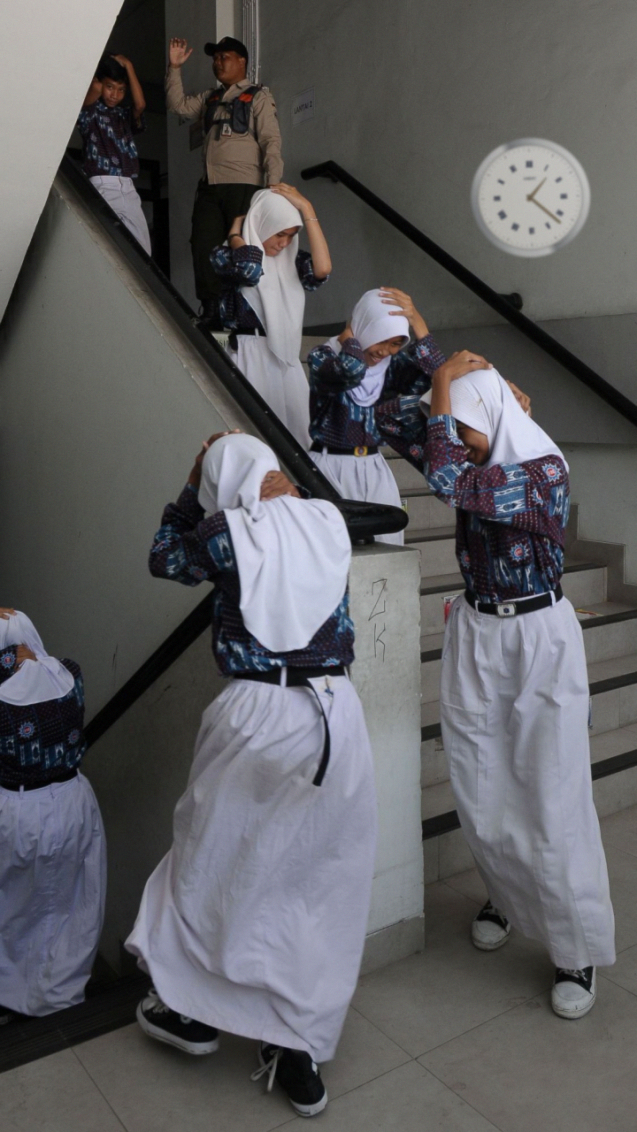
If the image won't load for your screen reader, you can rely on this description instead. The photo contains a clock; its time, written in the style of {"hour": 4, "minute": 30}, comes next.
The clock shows {"hour": 1, "minute": 22}
